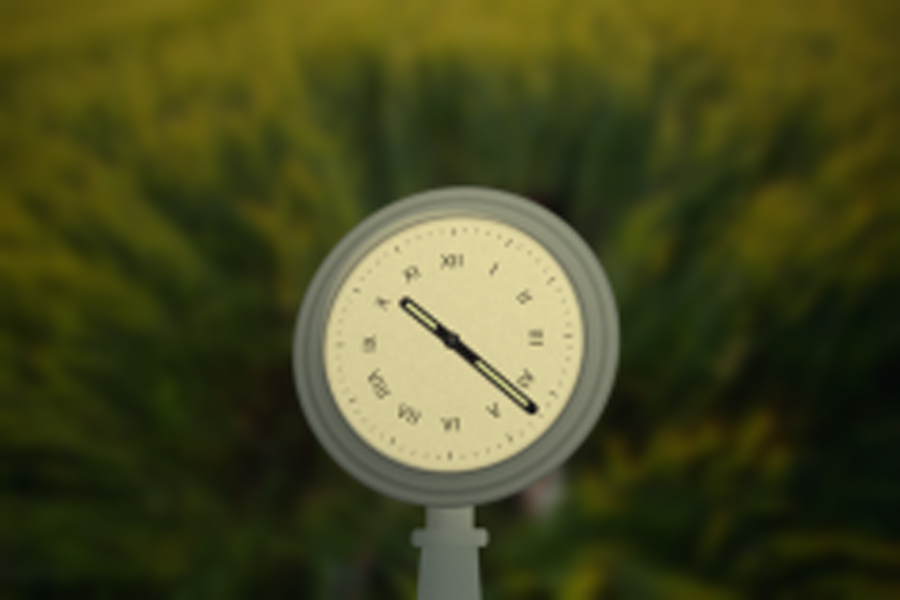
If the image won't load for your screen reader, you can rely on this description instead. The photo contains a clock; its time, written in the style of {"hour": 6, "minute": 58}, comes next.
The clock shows {"hour": 10, "minute": 22}
